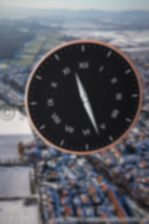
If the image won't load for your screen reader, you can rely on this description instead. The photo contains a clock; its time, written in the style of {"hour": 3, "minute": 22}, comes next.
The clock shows {"hour": 11, "minute": 27}
